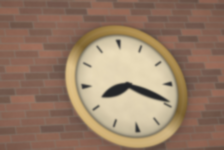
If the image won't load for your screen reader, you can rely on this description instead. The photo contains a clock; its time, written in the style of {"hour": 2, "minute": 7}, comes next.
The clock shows {"hour": 8, "minute": 19}
